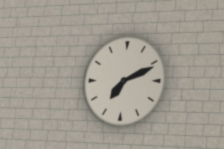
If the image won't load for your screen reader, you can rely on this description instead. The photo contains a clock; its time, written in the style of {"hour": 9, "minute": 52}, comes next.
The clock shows {"hour": 7, "minute": 11}
